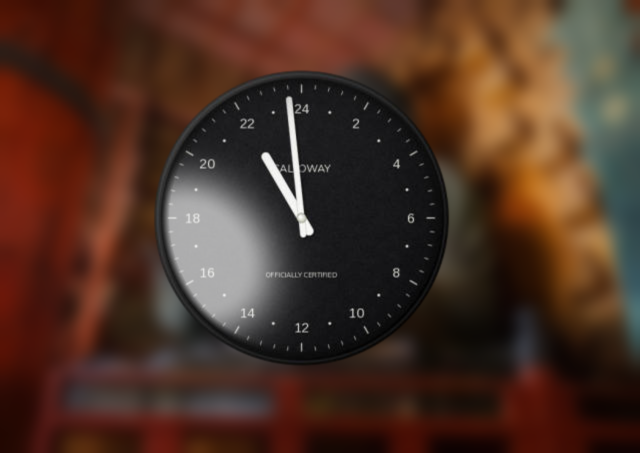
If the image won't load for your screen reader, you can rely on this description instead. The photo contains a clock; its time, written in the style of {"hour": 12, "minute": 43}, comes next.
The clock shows {"hour": 21, "minute": 59}
